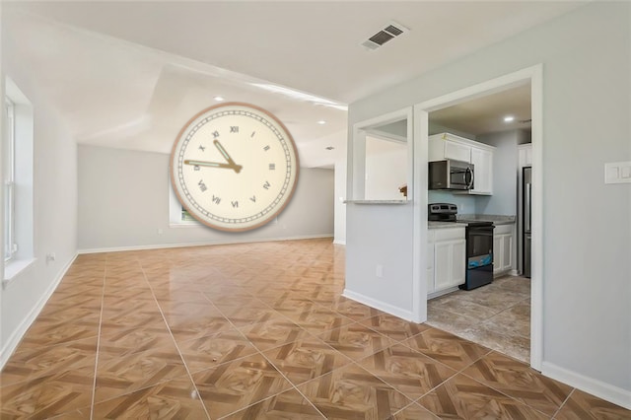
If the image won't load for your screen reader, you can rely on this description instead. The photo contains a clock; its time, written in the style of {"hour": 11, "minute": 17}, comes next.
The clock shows {"hour": 10, "minute": 46}
